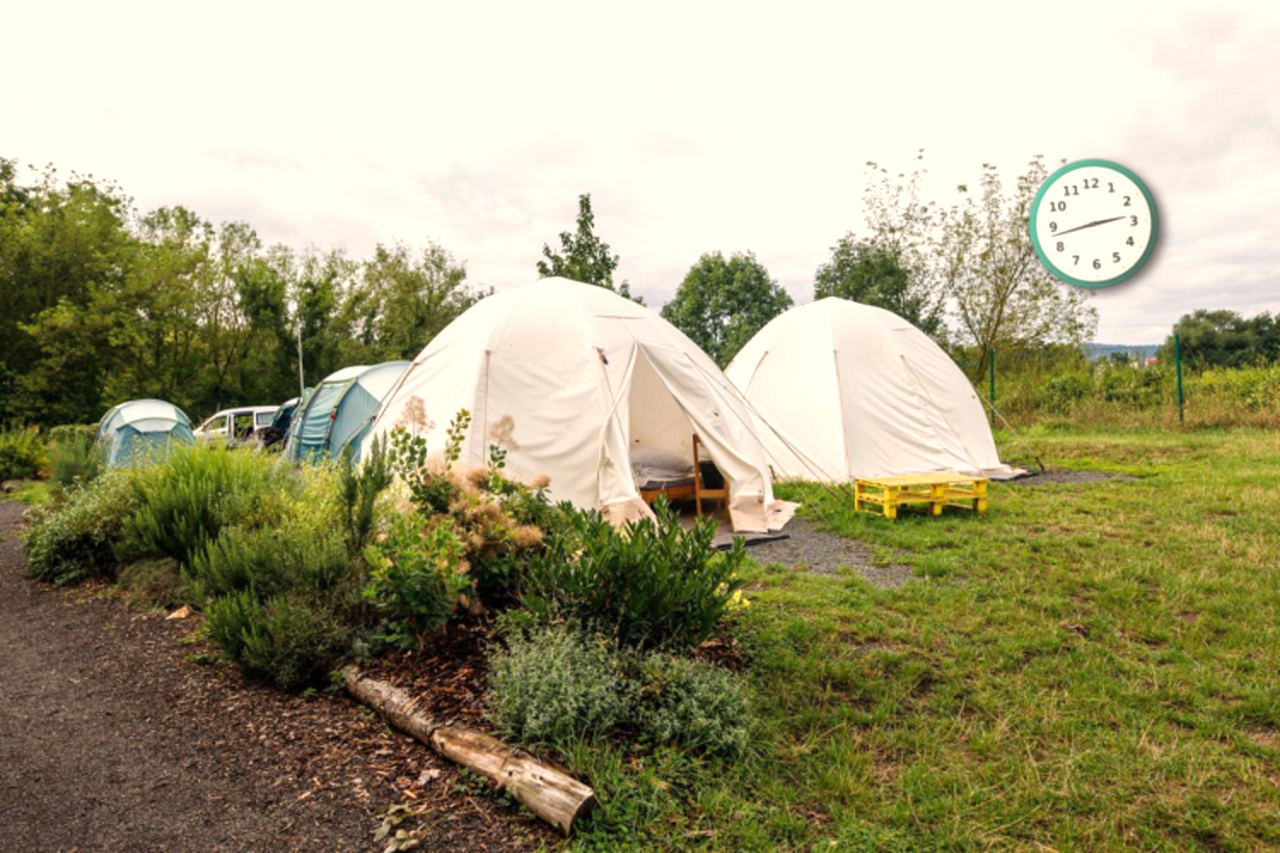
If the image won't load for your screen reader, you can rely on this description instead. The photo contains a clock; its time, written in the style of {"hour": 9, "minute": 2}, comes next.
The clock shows {"hour": 2, "minute": 43}
